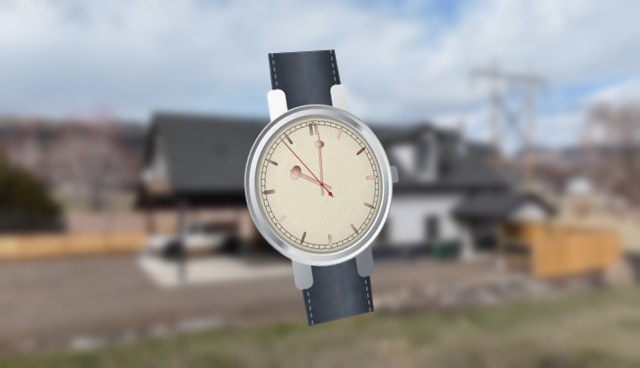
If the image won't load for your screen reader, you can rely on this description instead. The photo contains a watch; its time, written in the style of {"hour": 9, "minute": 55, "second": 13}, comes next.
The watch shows {"hour": 10, "minute": 0, "second": 54}
